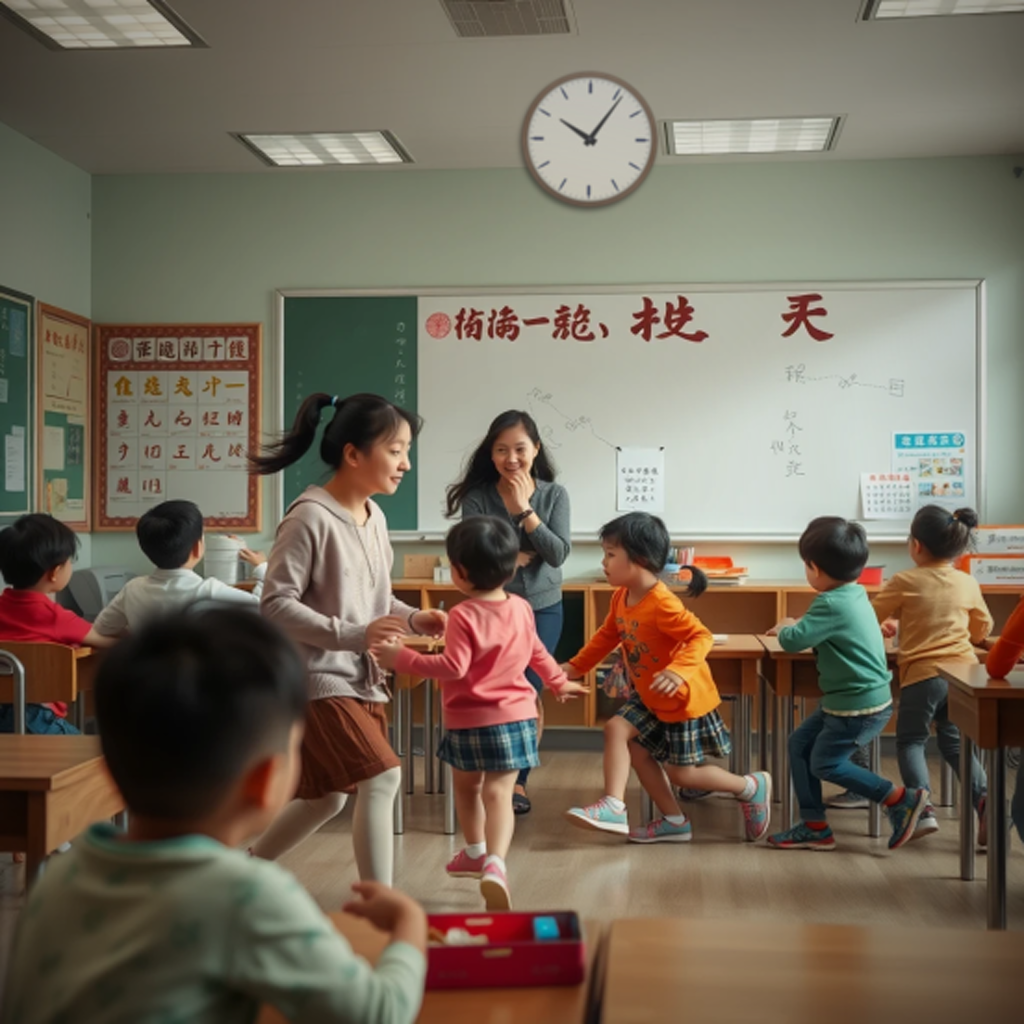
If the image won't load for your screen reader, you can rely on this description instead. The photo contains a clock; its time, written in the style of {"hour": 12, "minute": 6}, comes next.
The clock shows {"hour": 10, "minute": 6}
